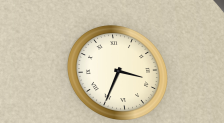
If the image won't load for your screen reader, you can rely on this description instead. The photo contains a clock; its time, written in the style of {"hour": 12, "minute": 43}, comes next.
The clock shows {"hour": 3, "minute": 35}
